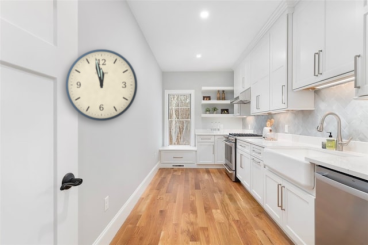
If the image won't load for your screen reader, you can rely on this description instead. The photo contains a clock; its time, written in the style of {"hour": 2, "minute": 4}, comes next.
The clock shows {"hour": 11, "minute": 58}
